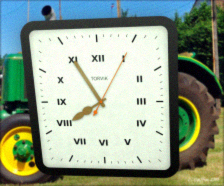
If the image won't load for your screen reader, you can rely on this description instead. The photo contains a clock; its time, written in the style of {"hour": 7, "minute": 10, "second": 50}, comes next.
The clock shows {"hour": 7, "minute": 55, "second": 5}
